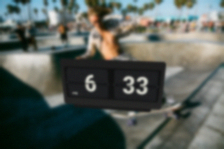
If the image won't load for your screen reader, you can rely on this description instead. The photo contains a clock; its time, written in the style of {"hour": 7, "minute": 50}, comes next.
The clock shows {"hour": 6, "minute": 33}
